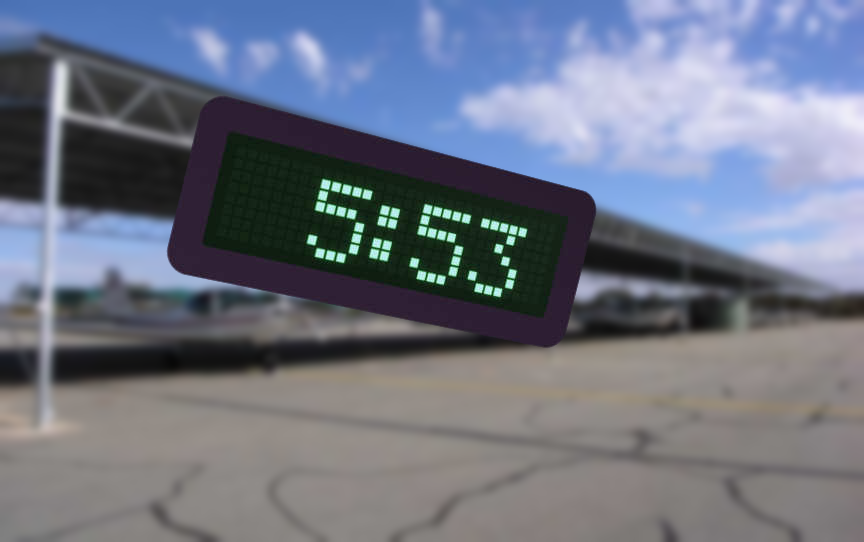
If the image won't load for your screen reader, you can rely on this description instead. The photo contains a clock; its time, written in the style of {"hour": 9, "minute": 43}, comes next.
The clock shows {"hour": 5, "minute": 53}
